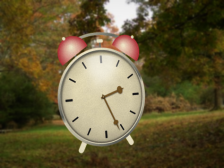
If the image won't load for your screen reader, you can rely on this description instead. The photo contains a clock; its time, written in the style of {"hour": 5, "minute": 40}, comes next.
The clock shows {"hour": 2, "minute": 26}
